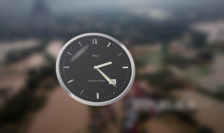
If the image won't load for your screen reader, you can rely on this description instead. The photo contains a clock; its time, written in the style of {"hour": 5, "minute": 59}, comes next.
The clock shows {"hour": 2, "minute": 23}
